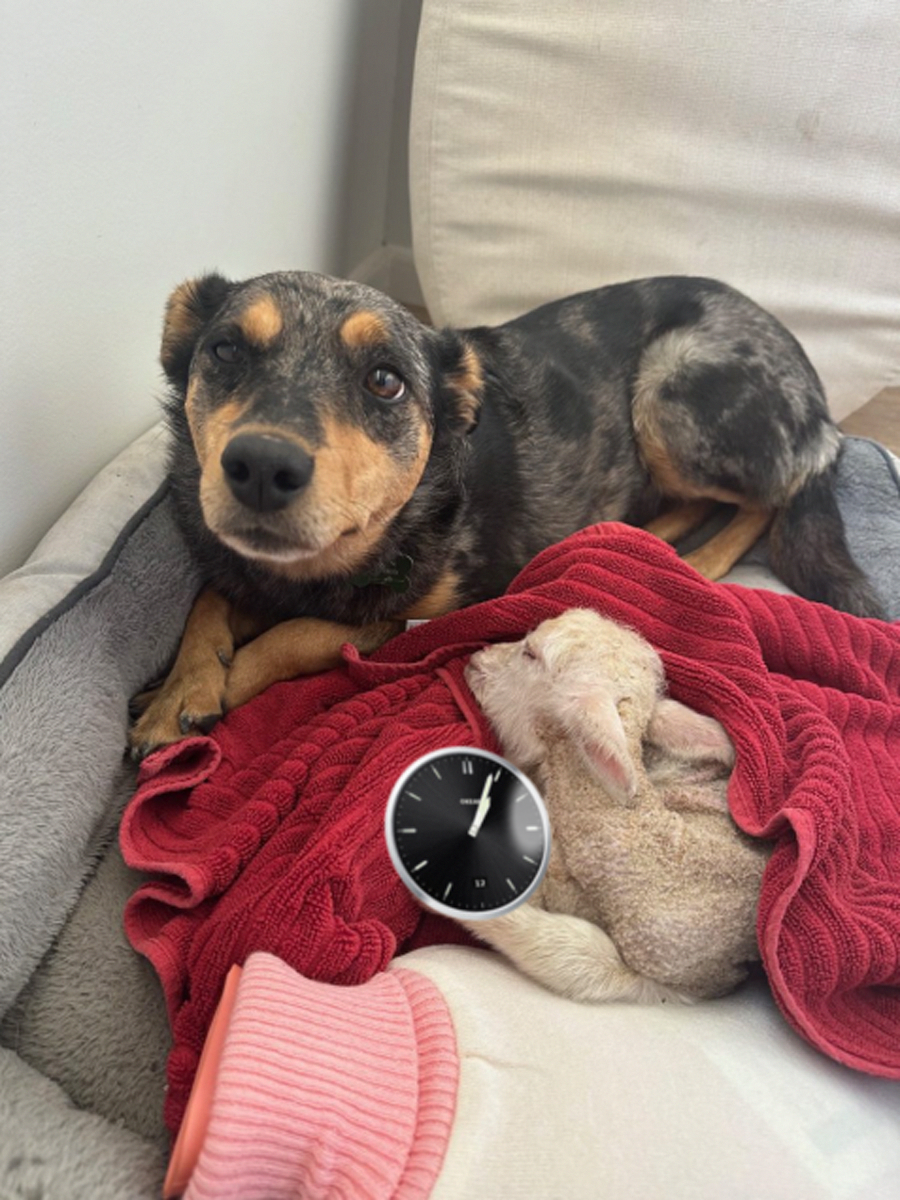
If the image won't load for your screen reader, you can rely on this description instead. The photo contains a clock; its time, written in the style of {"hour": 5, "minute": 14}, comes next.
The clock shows {"hour": 1, "minute": 4}
